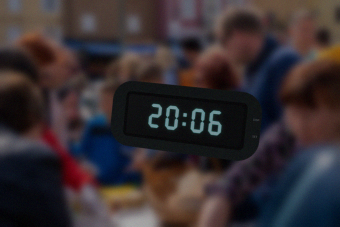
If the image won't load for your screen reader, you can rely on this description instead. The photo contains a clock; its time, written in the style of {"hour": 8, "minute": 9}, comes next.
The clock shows {"hour": 20, "minute": 6}
